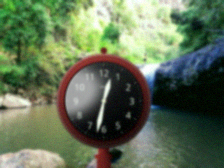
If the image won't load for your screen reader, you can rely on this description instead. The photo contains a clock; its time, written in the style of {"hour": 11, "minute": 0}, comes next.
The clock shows {"hour": 12, "minute": 32}
